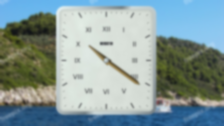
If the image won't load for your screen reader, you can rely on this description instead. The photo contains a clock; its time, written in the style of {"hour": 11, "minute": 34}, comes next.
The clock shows {"hour": 10, "minute": 21}
